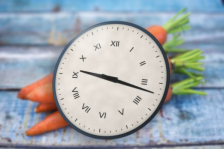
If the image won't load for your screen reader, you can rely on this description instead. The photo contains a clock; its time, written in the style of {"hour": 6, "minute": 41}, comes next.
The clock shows {"hour": 9, "minute": 17}
